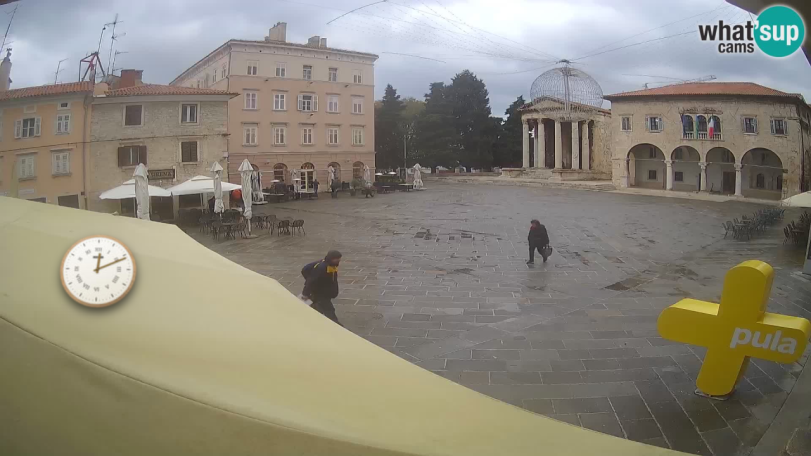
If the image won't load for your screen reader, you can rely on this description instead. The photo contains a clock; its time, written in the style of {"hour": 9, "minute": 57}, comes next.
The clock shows {"hour": 12, "minute": 11}
